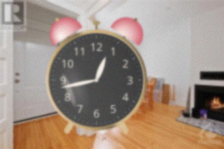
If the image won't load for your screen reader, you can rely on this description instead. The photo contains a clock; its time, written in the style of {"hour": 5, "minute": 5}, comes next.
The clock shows {"hour": 12, "minute": 43}
